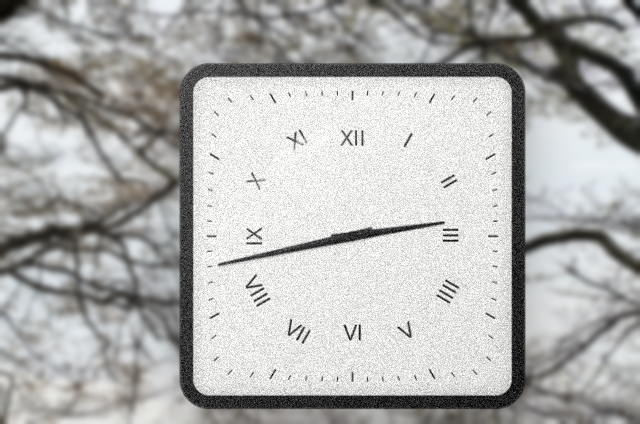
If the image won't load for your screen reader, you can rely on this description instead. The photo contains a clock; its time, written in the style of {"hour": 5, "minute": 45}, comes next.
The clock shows {"hour": 2, "minute": 43}
